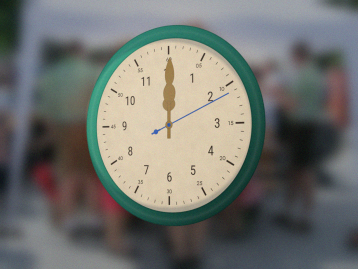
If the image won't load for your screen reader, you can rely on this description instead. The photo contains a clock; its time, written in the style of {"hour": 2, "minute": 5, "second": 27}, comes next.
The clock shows {"hour": 12, "minute": 0, "second": 11}
